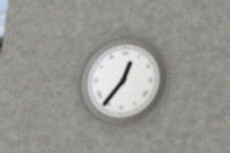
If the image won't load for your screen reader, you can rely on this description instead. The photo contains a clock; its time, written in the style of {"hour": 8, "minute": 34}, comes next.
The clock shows {"hour": 12, "minute": 36}
